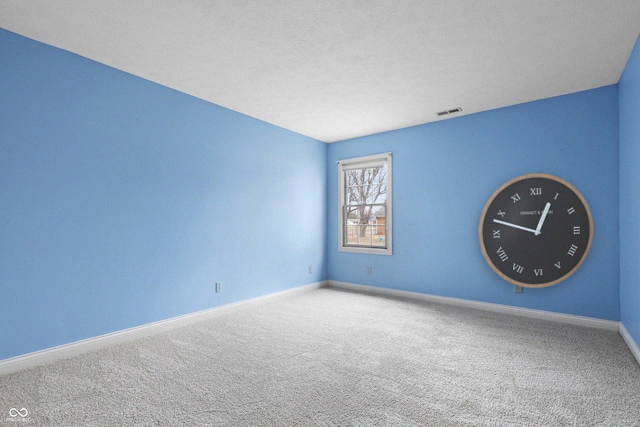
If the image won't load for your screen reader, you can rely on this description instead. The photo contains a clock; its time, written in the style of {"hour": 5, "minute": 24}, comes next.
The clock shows {"hour": 12, "minute": 48}
